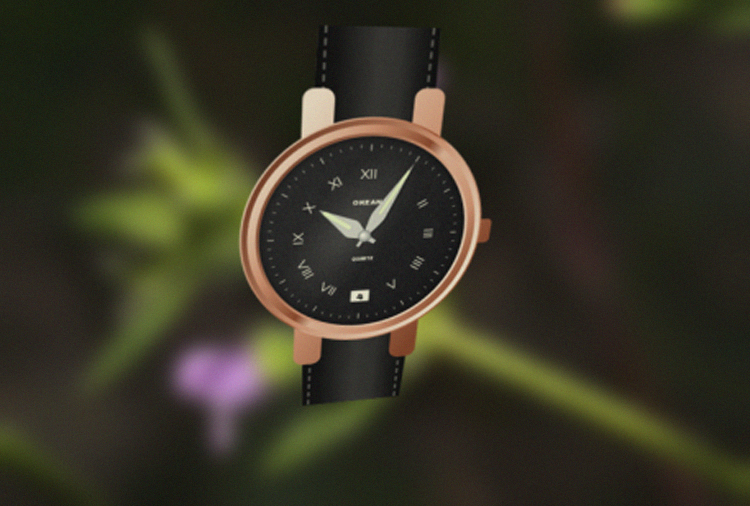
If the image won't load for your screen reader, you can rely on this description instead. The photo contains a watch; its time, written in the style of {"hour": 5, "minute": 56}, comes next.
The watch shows {"hour": 10, "minute": 5}
